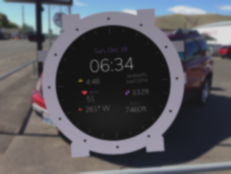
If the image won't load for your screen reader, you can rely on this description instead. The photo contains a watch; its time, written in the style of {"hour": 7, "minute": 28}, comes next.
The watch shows {"hour": 6, "minute": 34}
